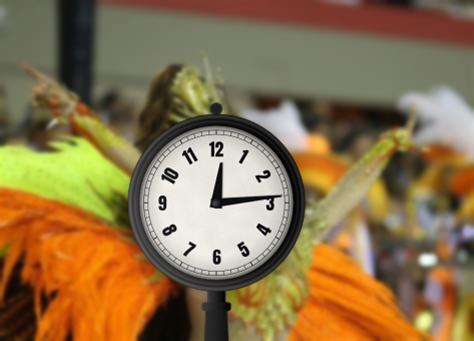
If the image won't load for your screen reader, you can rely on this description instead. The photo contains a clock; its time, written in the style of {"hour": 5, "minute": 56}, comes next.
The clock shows {"hour": 12, "minute": 14}
